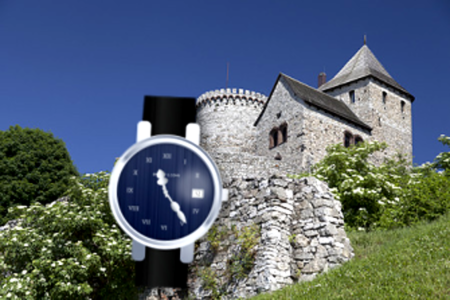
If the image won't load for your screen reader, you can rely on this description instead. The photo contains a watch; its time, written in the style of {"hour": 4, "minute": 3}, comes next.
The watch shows {"hour": 11, "minute": 24}
